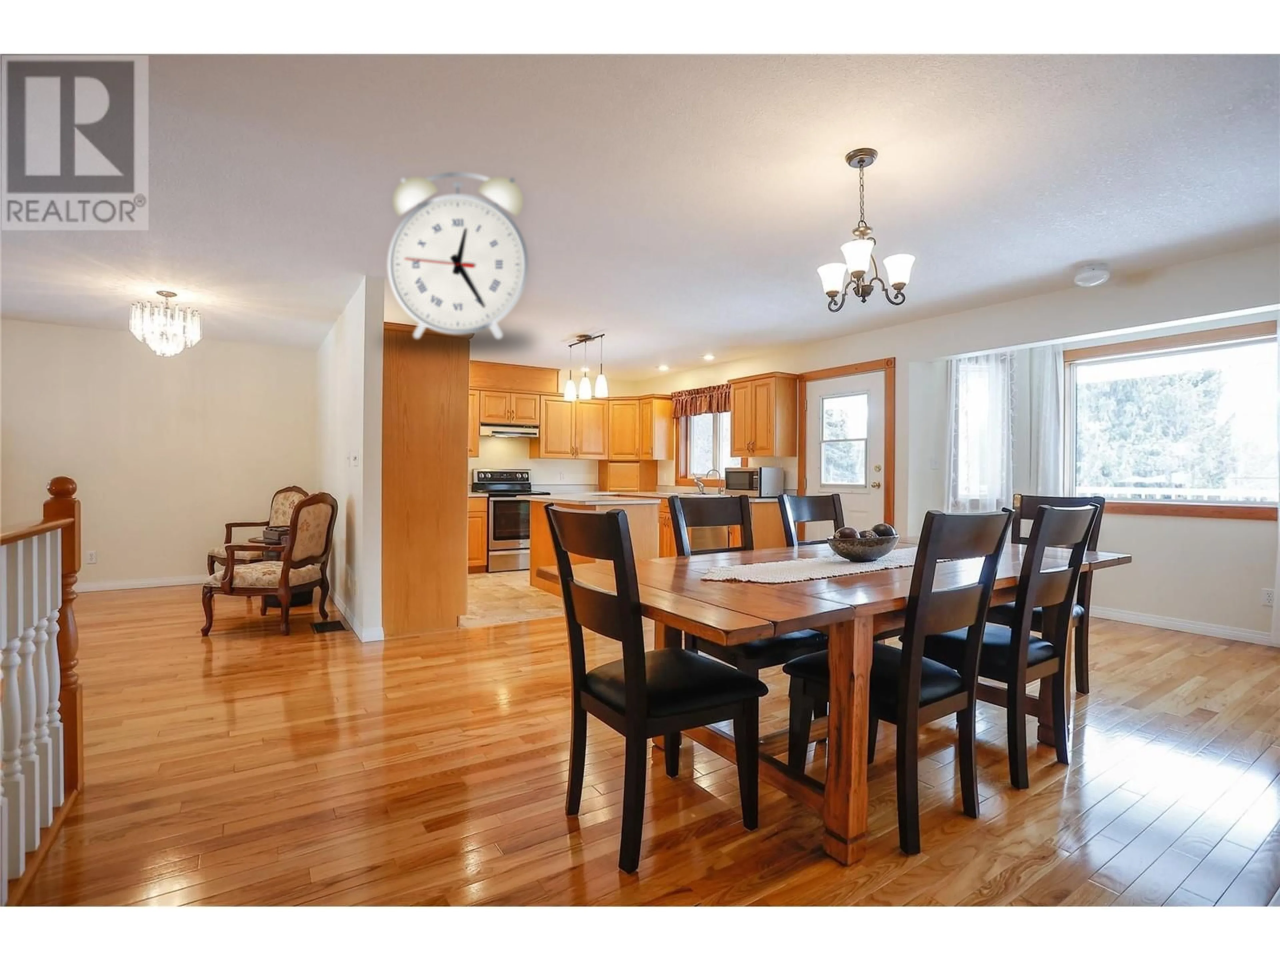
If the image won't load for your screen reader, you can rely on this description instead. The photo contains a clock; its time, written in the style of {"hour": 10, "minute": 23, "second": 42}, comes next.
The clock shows {"hour": 12, "minute": 24, "second": 46}
